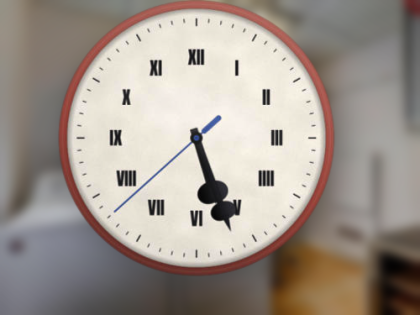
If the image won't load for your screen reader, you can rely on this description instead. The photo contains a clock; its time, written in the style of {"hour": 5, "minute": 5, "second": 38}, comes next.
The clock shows {"hour": 5, "minute": 26, "second": 38}
